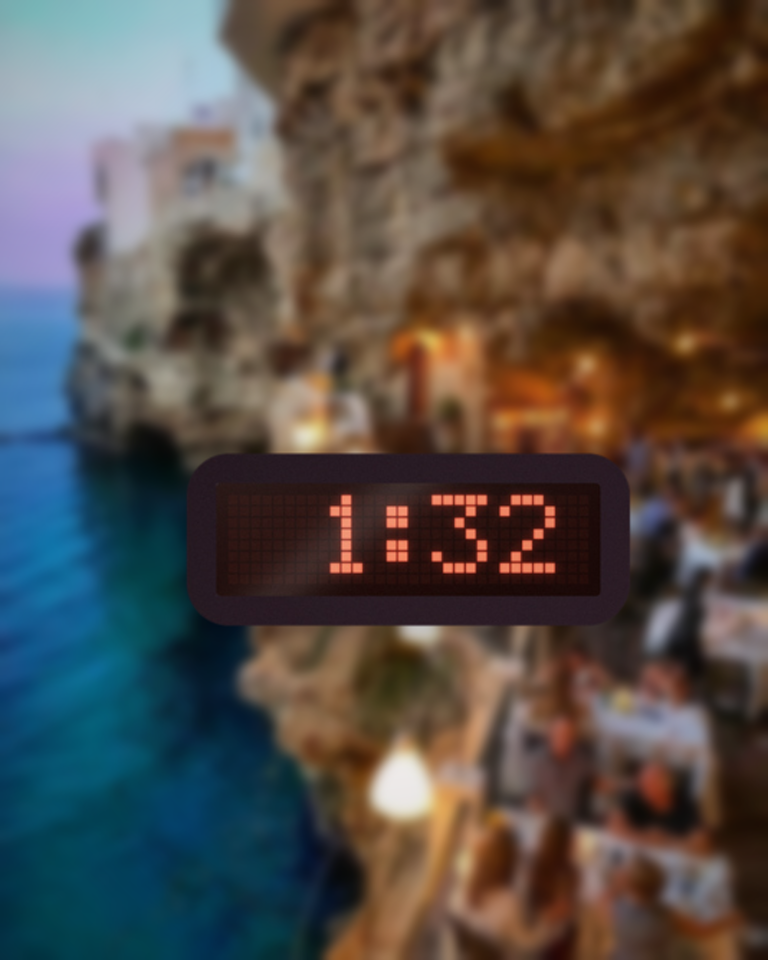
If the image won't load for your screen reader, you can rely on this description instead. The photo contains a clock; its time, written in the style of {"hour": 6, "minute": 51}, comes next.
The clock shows {"hour": 1, "minute": 32}
